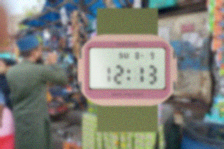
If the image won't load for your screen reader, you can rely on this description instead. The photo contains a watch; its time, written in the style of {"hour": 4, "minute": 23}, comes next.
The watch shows {"hour": 12, "minute": 13}
